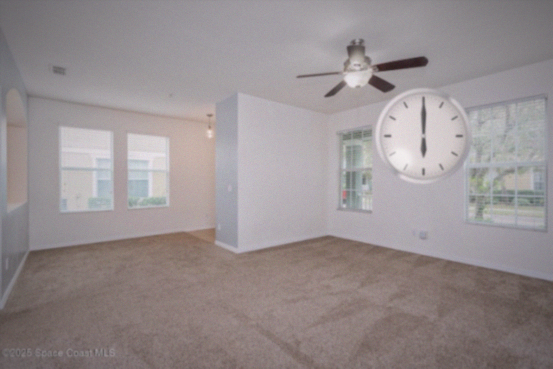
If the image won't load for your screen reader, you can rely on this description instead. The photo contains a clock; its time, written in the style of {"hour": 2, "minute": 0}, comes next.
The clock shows {"hour": 6, "minute": 0}
